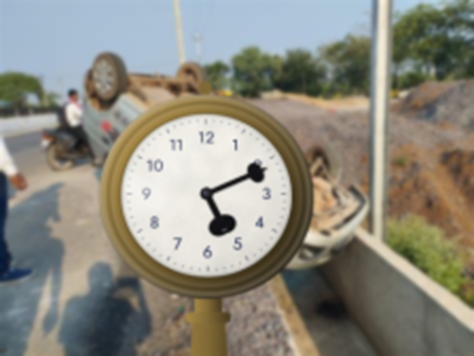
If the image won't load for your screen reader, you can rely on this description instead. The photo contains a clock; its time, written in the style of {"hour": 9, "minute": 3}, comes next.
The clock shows {"hour": 5, "minute": 11}
